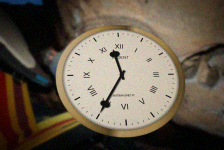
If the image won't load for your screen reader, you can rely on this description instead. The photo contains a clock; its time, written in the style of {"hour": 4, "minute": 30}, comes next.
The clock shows {"hour": 11, "minute": 35}
